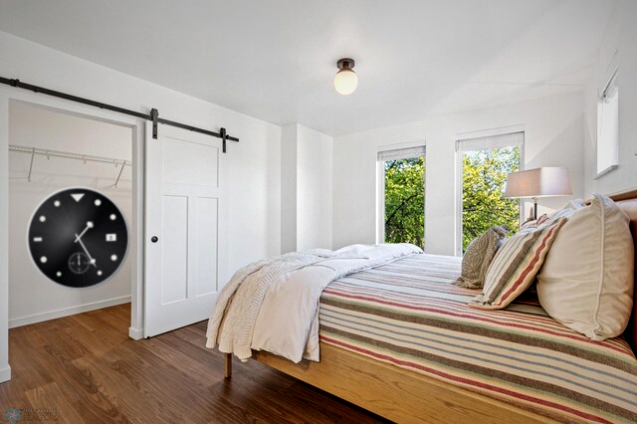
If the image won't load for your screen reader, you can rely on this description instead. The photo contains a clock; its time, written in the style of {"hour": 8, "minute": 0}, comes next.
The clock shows {"hour": 1, "minute": 25}
